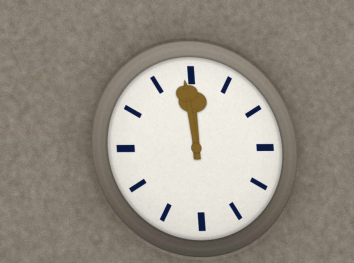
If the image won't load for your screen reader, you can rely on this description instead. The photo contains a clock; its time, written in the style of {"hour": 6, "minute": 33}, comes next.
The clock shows {"hour": 11, "minute": 59}
